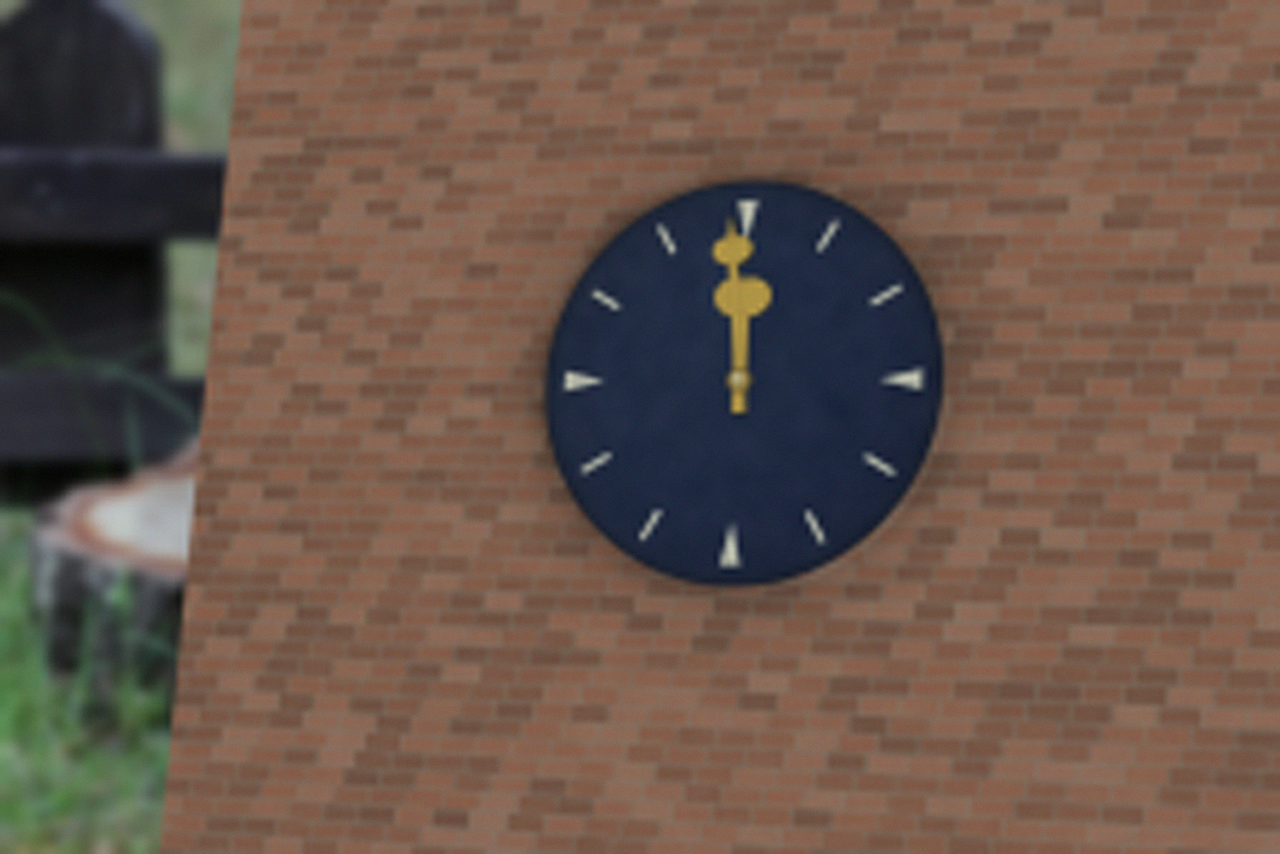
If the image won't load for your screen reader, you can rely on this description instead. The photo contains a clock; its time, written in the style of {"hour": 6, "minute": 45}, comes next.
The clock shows {"hour": 11, "minute": 59}
